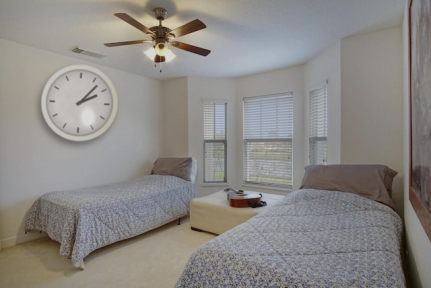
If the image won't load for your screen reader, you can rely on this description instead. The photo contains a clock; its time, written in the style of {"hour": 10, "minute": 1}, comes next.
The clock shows {"hour": 2, "minute": 7}
